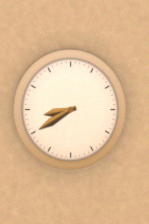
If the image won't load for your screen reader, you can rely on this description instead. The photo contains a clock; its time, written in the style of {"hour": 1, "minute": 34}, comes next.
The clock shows {"hour": 8, "minute": 40}
